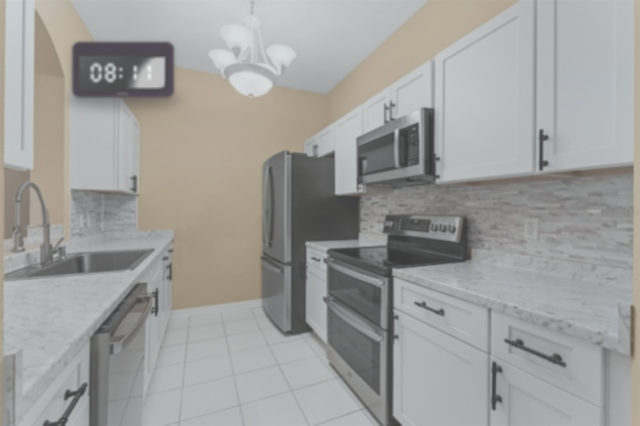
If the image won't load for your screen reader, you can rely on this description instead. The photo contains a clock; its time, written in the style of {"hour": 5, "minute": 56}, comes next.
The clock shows {"hour": 8, "minute": 11}
